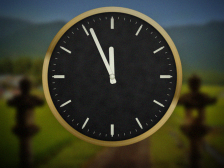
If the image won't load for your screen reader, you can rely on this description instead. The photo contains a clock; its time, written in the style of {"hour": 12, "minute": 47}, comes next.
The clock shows {"hour": 11, "minute": 56}
